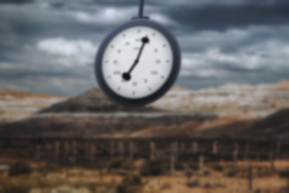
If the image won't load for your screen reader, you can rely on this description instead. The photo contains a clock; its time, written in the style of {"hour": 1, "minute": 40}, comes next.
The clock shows {"hour": 7, "minute": 3}
